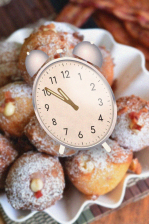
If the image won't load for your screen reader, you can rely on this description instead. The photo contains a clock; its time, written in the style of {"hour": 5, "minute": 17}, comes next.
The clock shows {"hour": 10, "minute": 51}
